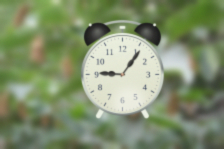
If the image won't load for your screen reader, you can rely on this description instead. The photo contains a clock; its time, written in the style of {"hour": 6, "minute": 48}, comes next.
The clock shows {"hour": 9, "minute": 6}
